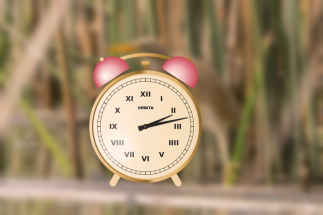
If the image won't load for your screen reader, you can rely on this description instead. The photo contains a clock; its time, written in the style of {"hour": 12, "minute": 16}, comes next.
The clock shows {"hour": 2, "minute": 13}
